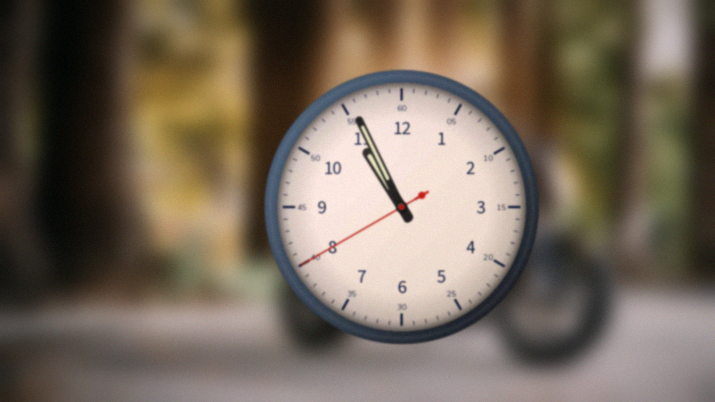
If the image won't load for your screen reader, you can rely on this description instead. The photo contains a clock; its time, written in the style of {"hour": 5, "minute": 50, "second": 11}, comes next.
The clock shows {"hour": 10, "minute": 55, "second": 40}
